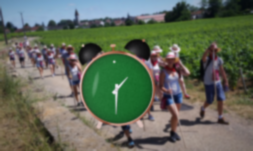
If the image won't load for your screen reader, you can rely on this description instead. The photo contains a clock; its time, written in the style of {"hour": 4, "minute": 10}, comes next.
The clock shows {"hour": 1, "minute": 31}
